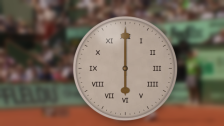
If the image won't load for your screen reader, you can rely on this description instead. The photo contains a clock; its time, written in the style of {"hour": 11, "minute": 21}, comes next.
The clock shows {"hour": 6, "minute": 0}
